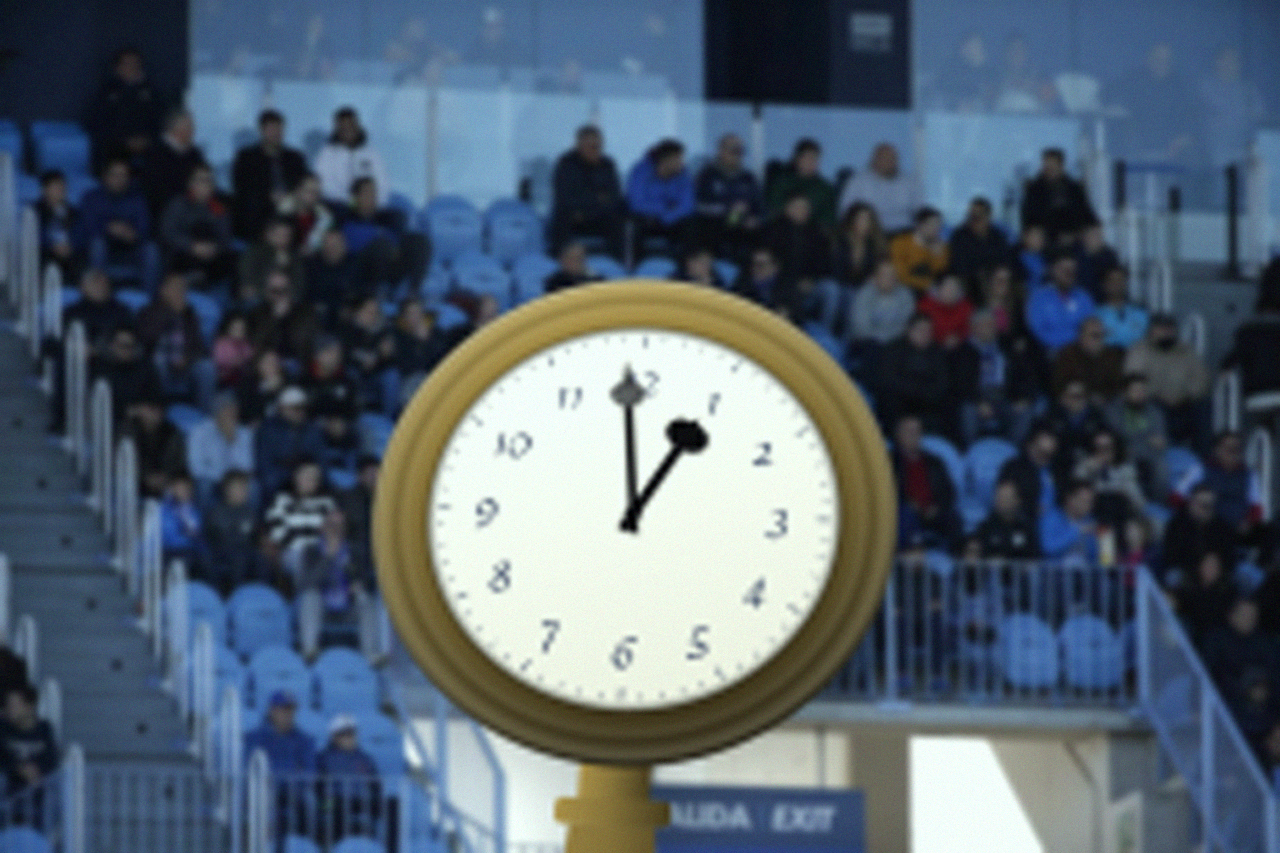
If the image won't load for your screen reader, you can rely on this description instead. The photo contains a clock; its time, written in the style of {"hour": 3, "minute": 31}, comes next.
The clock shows {"hour": 12, "minute": 59}
